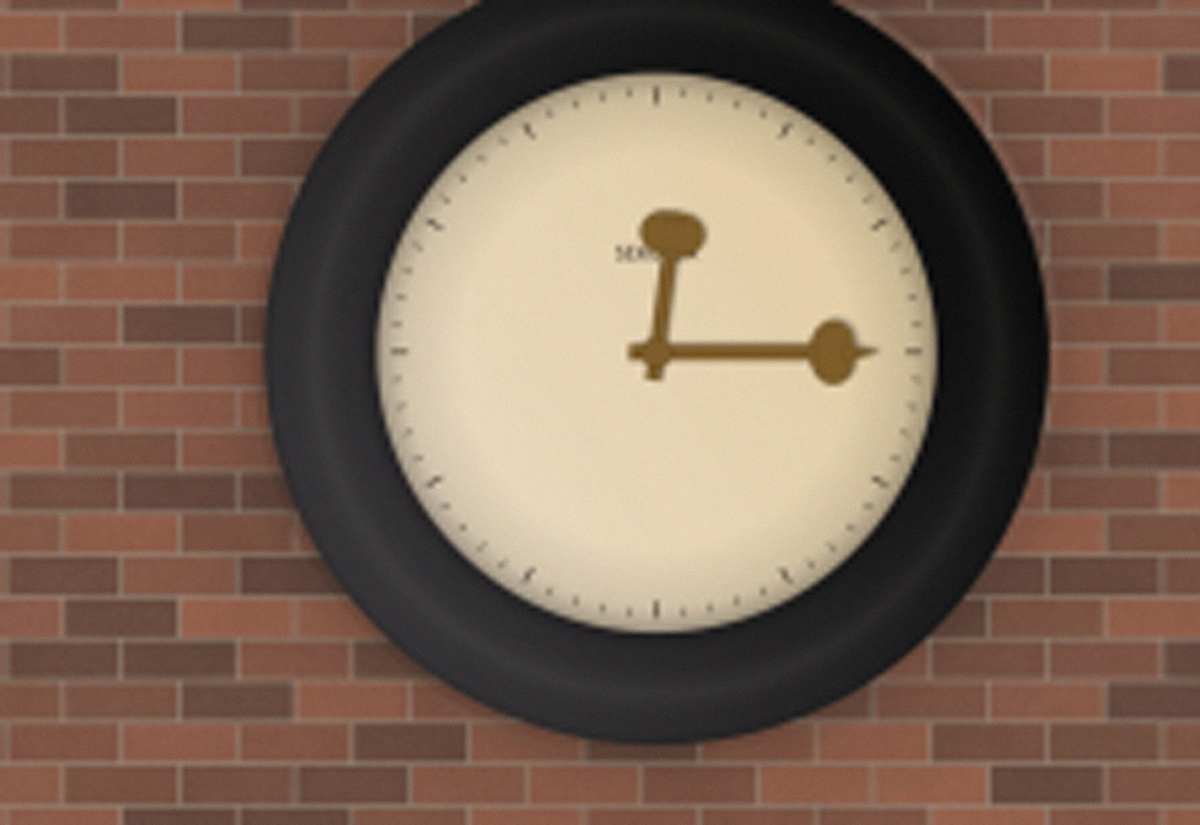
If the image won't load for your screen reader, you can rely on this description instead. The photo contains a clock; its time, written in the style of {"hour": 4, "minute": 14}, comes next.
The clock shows {"hour": 12, "minute": 15}
